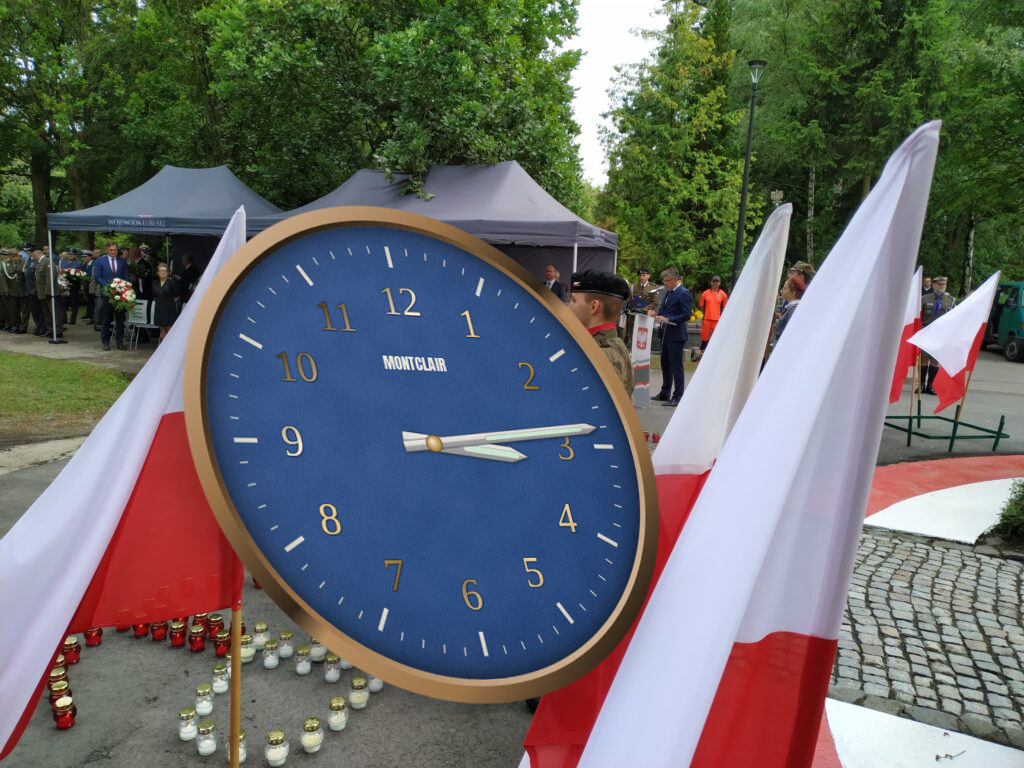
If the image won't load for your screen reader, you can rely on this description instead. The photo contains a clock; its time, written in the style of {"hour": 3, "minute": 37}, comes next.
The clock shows {"hour": 3, "minute": 14}
